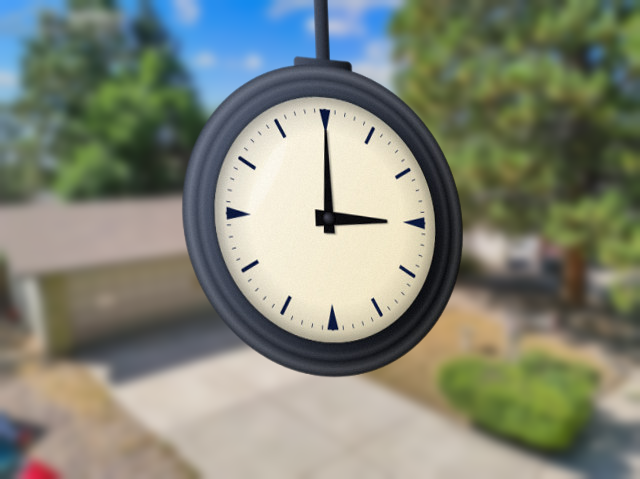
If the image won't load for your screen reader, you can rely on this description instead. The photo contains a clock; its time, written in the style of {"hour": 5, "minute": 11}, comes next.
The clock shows {"hour": 3, "minute": 0}
